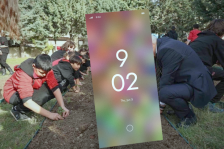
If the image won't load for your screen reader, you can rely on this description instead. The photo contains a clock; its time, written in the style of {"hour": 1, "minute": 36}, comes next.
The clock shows {"hour": 9, "minute": 2}
